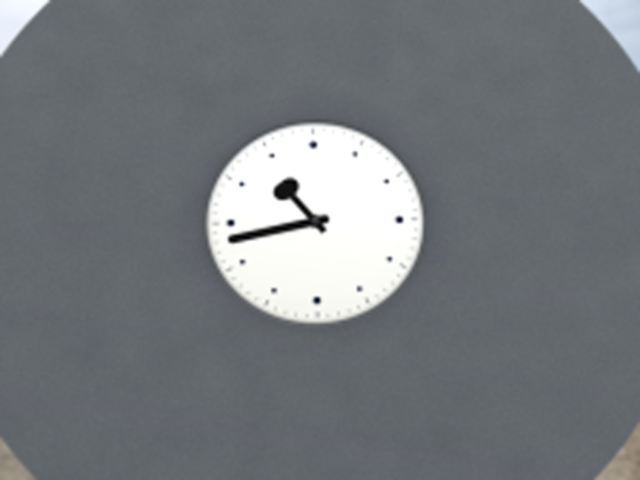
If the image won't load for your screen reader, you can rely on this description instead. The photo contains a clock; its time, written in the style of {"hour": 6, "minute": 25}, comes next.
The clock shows {"hour": 10, "minute": 43}
